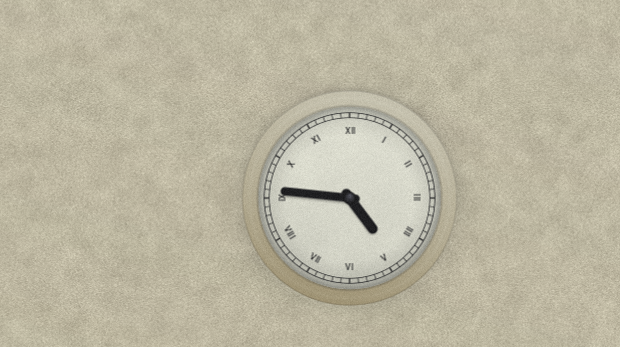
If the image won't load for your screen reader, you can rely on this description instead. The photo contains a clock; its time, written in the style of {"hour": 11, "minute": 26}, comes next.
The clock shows {"hour": 4, "minute": 46}
